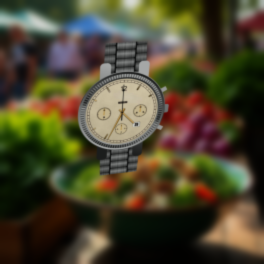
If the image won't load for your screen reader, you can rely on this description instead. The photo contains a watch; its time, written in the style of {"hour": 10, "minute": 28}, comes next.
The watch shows {"hour": 4, "minute": 34}
